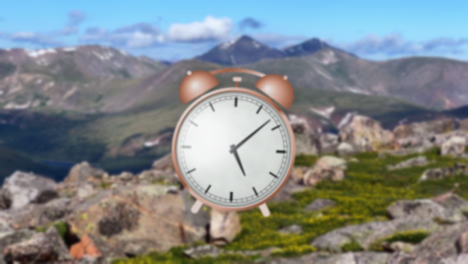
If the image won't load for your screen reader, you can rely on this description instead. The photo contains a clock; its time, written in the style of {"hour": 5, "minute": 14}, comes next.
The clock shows {"hour": 5, "minute": 8}
